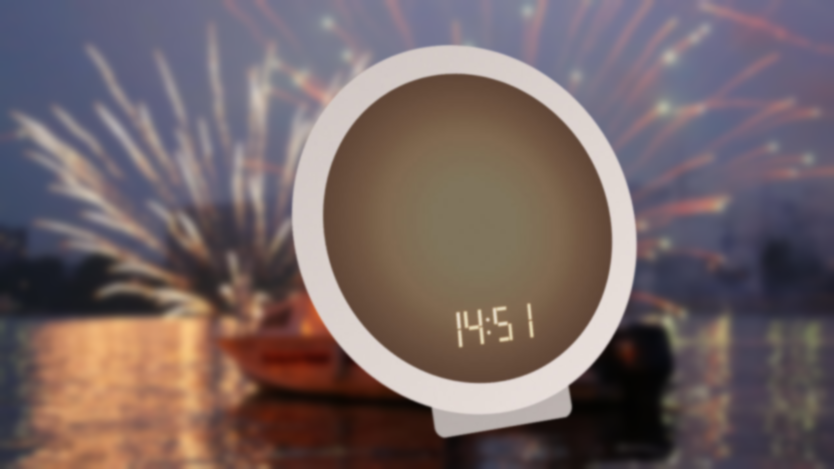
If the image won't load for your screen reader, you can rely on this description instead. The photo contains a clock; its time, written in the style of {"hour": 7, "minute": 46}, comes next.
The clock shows {"hour": 14, "minute": 51}
